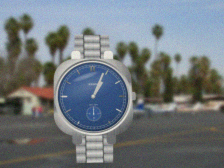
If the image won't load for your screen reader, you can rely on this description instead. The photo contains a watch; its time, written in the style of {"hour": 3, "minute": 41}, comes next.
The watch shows {"hour": 1, "minute": 4}
